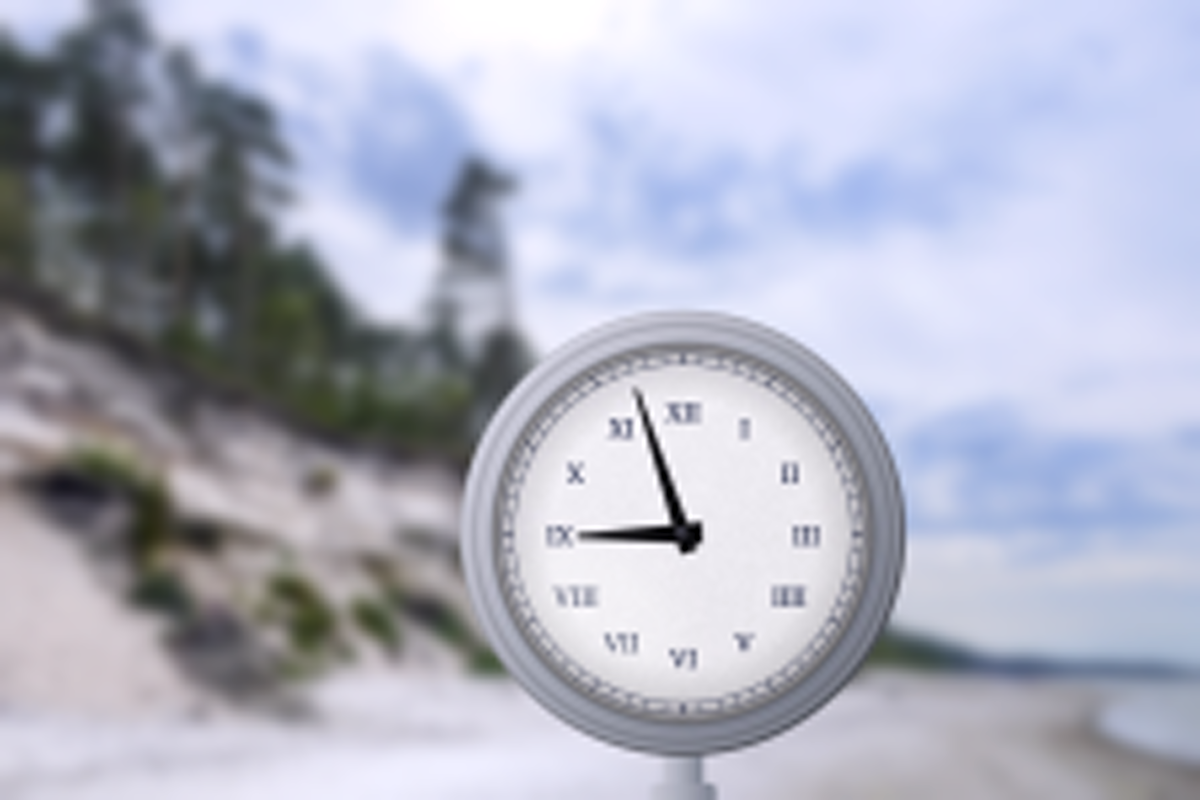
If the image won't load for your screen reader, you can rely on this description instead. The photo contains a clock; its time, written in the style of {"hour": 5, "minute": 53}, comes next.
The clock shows {"hour": 8, "minute": 57}
